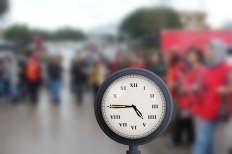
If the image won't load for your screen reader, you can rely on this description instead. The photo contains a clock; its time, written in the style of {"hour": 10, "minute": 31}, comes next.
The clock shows {"hour": 4, "minute": 45}
